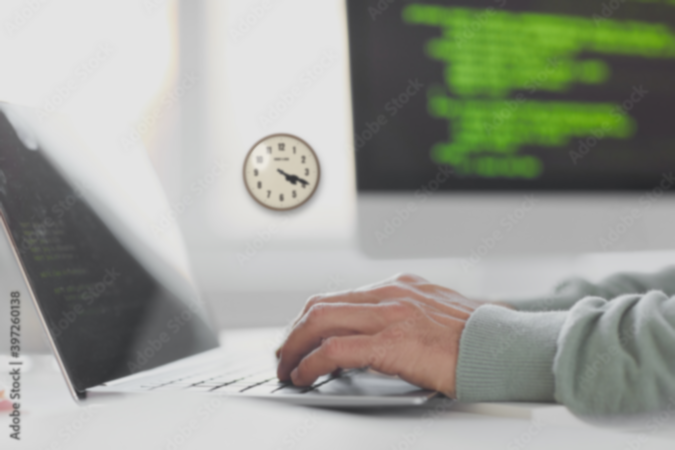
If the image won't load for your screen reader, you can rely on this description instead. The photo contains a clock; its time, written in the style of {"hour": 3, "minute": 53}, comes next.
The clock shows {"hour": 4, "minute": 19}
